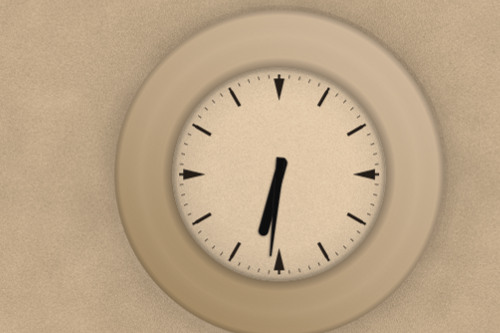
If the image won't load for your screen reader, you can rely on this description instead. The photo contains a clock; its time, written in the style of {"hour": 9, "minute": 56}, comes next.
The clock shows {"hour": 6, "minute": 31}
